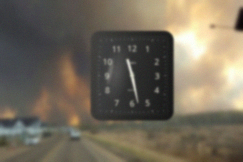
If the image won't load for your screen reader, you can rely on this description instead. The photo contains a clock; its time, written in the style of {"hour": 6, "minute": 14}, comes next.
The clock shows {"hour": 11, "minute": 28}
